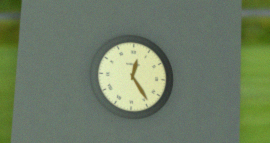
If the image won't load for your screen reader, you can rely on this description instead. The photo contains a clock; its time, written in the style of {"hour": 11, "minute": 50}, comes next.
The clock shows {"hour": 12, "minute": 24}
